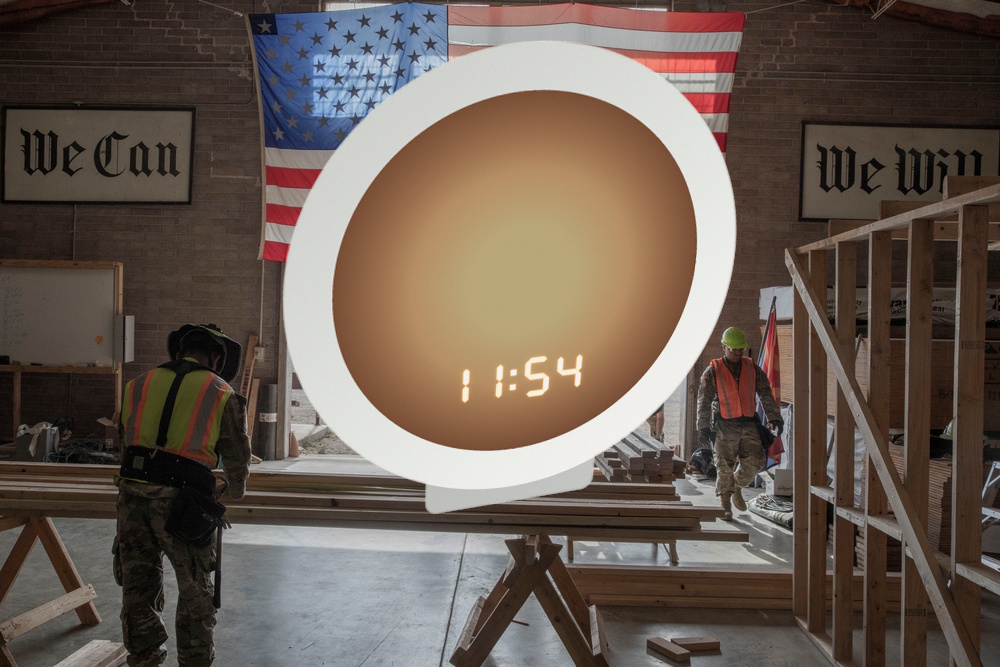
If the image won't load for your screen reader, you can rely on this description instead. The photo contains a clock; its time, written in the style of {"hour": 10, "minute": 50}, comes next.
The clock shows {"hour": 11, "minute": 54}
